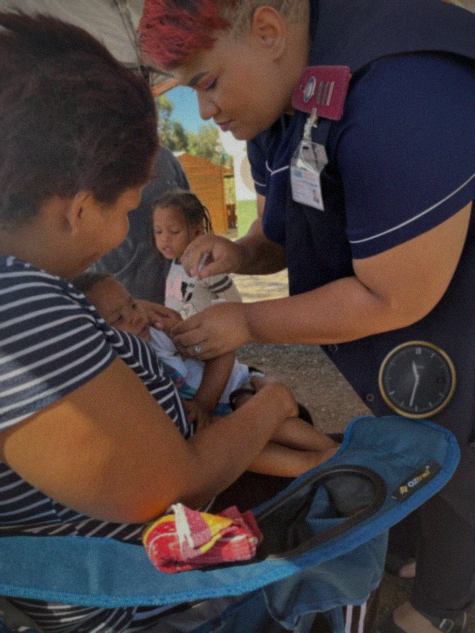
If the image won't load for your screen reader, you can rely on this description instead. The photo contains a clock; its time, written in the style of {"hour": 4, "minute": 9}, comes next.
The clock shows {"hour": 11, "minute": 32}
